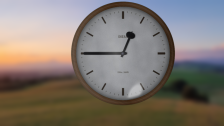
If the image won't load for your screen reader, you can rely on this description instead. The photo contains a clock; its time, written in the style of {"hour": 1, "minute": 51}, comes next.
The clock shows {"hour": 12, "minute": 45}
